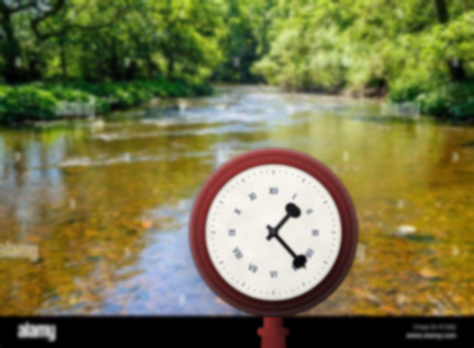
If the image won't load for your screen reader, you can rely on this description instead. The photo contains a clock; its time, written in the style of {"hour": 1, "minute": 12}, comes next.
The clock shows {"hour": 1, "minute": 23}
